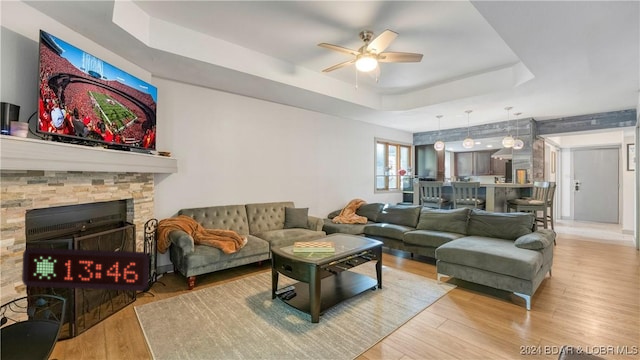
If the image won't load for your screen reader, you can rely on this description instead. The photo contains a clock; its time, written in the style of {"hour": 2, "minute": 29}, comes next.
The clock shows {"hour": 13, "minute": 46}
